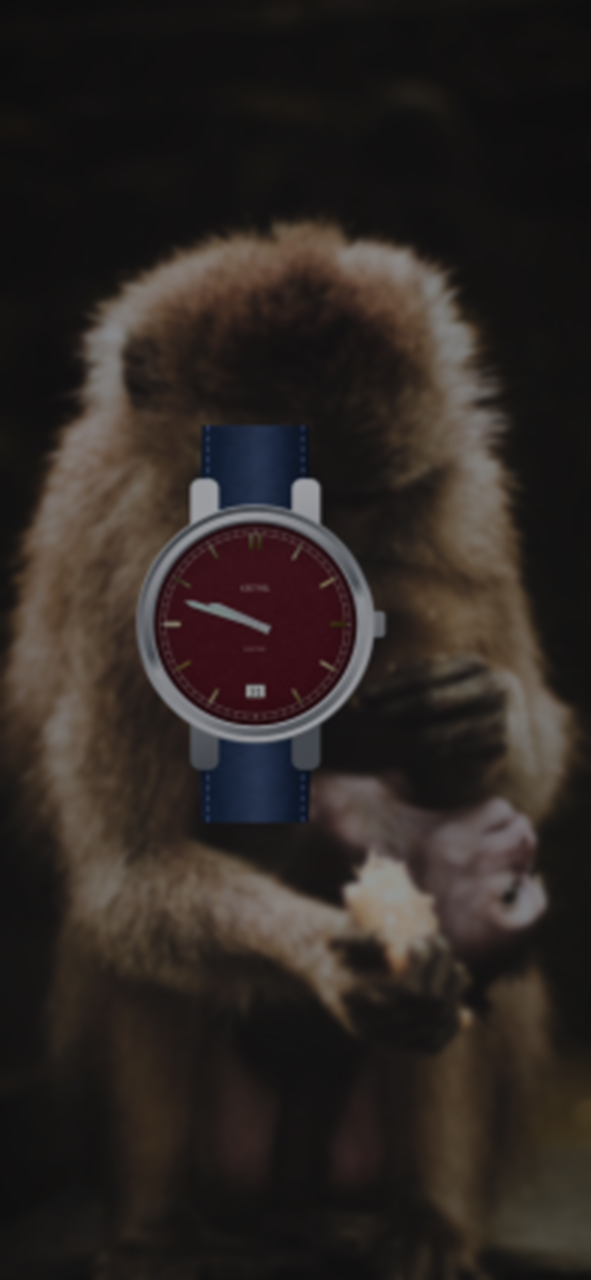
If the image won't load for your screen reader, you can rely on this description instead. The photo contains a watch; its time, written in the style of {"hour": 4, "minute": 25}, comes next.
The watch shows {"hour": 9, "minute": 48}
